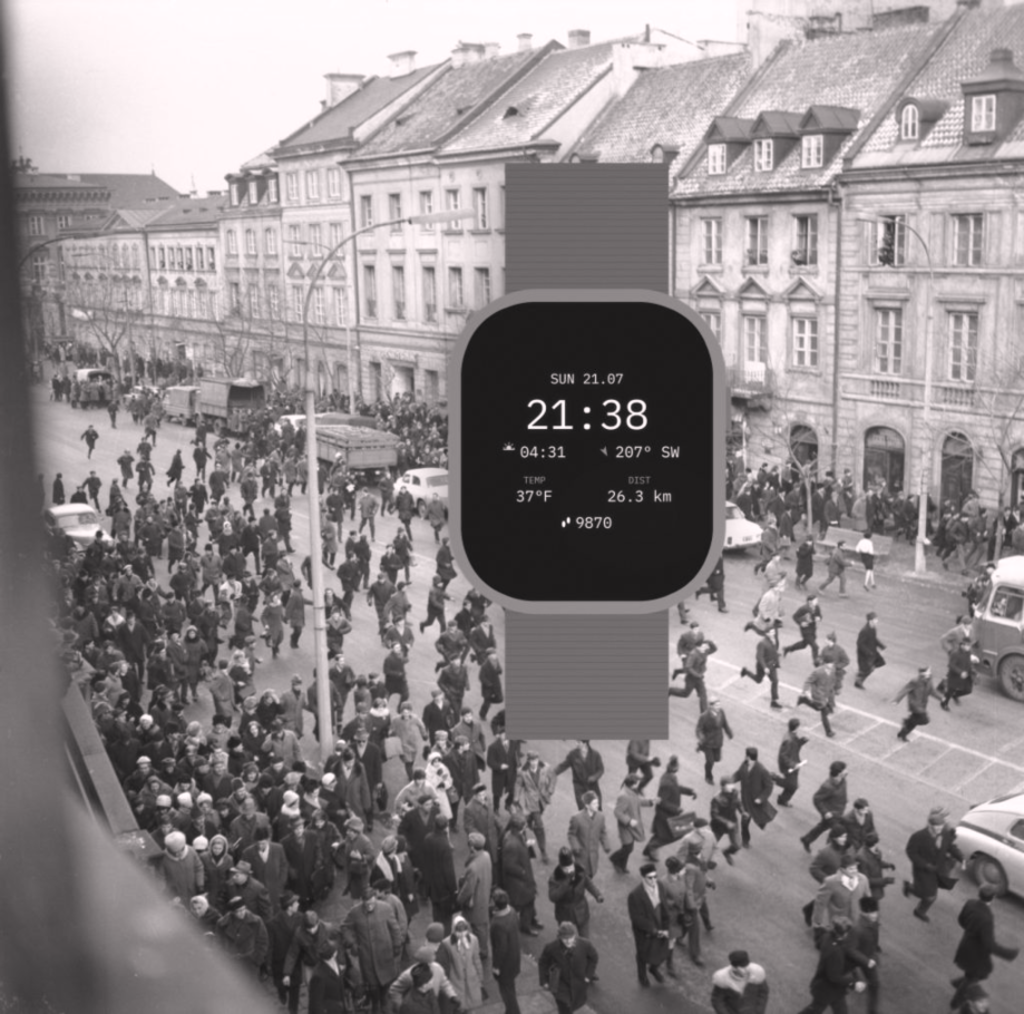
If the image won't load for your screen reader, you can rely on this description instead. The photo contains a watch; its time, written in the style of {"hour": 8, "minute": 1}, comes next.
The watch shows {"hour": 21, "minute": 38}
